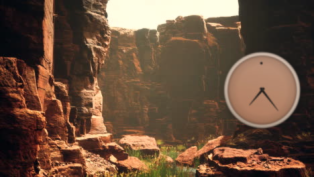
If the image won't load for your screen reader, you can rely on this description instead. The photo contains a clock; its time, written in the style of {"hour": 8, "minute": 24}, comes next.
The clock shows {"hour": 7, "minute": 24}
